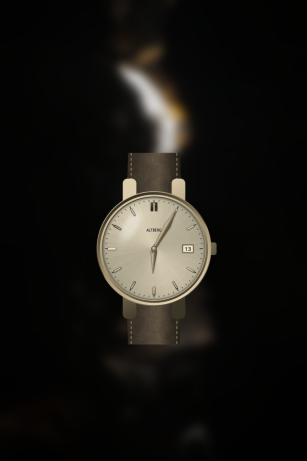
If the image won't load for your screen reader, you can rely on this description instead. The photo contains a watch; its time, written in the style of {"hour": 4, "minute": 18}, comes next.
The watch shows {"hour": 6, "minute": 5}
